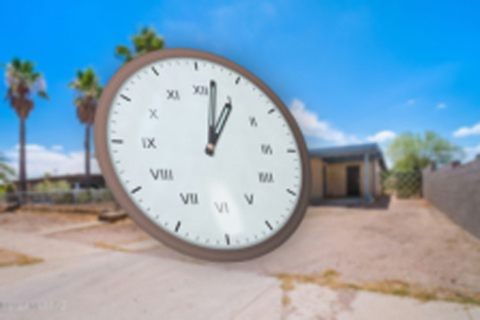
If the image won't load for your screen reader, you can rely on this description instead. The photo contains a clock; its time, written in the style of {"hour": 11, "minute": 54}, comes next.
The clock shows {"hour": 1, "minute": 2}
